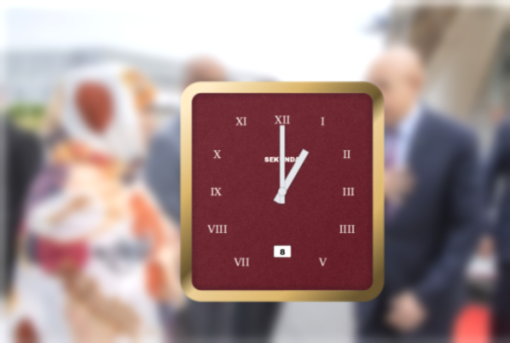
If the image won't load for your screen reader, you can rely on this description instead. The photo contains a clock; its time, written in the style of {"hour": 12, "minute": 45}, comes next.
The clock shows {"hour": 1, "minute": 0}
